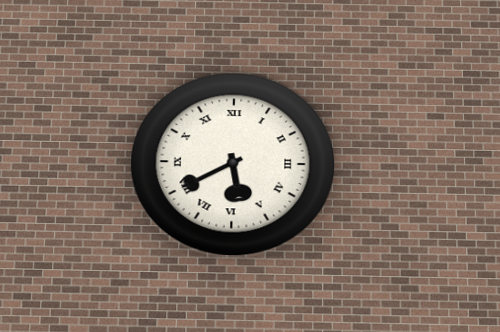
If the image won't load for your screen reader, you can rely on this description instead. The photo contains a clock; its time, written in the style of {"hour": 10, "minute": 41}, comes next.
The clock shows {"hour": 5, "minute": 40}
